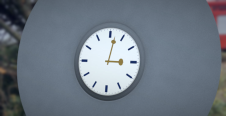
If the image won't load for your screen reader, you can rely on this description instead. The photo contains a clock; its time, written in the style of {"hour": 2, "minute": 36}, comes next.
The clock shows {"hour": 3, "minute": 2}
